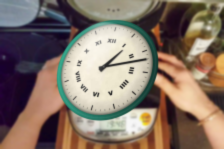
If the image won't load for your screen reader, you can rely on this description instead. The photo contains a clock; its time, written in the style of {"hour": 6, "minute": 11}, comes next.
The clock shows {"hour": 1, "minute": 12}
